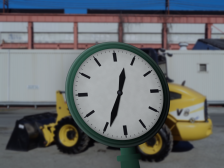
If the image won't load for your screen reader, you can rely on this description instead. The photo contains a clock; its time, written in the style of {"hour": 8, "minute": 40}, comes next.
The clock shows {"hour": 12, "minute": 34}
